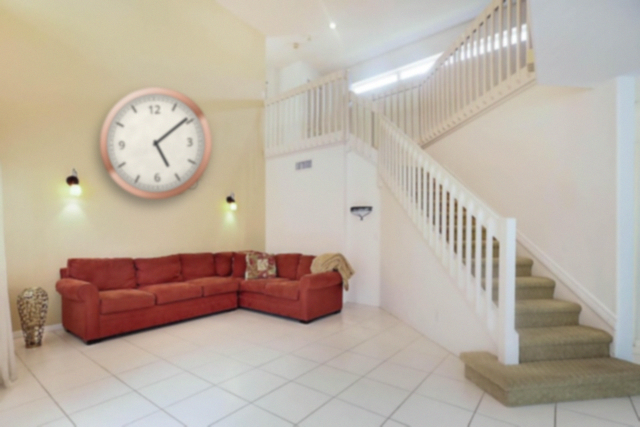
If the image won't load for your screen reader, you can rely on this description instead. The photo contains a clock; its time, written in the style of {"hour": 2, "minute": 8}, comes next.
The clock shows {"hour": 5, "minute": 9}
